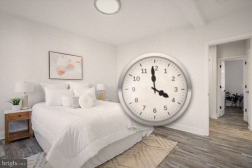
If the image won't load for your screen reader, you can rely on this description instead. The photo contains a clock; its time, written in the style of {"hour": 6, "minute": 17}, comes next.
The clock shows {"hour": 3, "minute": 59}
